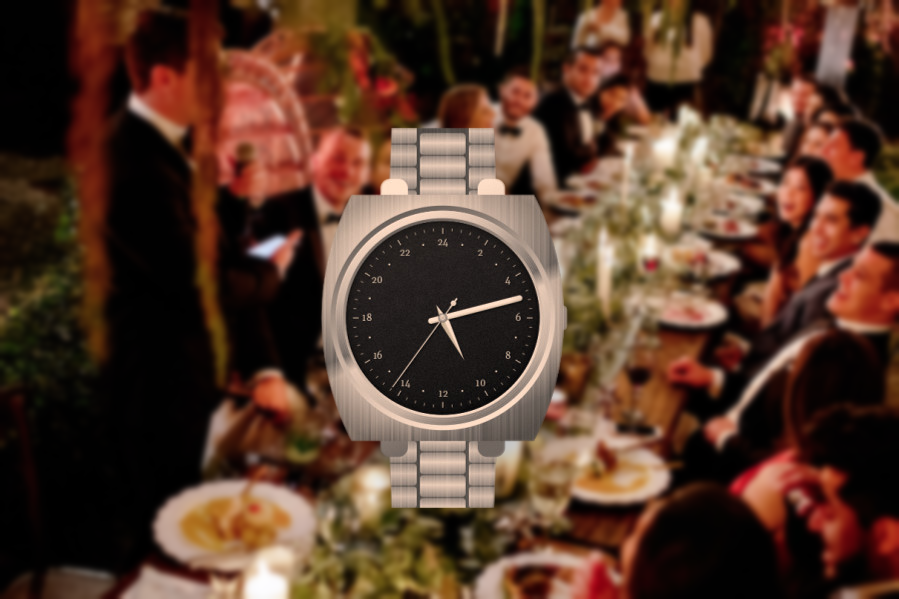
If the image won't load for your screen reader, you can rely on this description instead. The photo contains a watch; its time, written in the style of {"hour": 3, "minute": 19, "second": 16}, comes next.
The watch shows {"hour": 10, "minute": 12, "second": 36}
